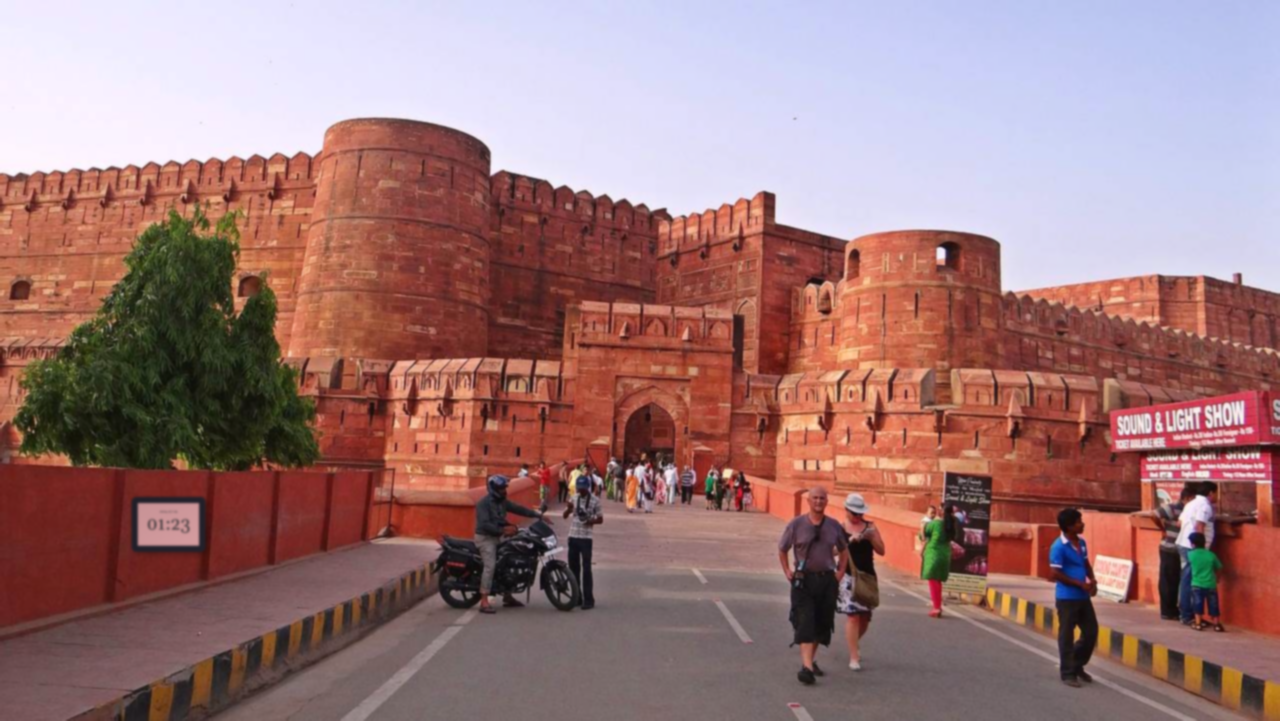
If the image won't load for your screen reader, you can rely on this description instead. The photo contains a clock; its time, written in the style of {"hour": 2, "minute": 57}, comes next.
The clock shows {"hour": 1, "minute": 23}
